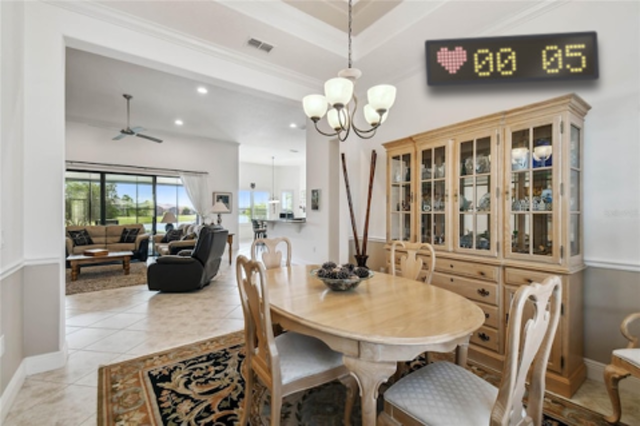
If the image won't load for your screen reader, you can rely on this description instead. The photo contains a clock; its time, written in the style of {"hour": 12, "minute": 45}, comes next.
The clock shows {"hour": 0, "minute": 5}
